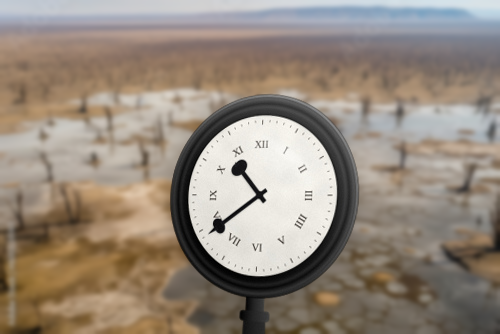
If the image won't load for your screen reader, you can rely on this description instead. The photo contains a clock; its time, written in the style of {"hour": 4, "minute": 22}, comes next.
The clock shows {"hour": 10, "minute": 39}
